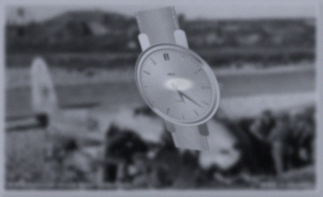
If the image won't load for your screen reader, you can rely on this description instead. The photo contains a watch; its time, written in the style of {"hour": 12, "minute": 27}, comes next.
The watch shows {"hour": 5, "minute": 22}
